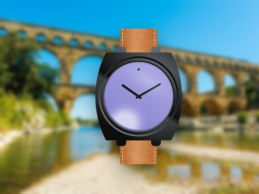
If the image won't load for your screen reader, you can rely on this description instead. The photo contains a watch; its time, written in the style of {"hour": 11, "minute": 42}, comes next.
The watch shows {"hour": 10, "minute": 10}
